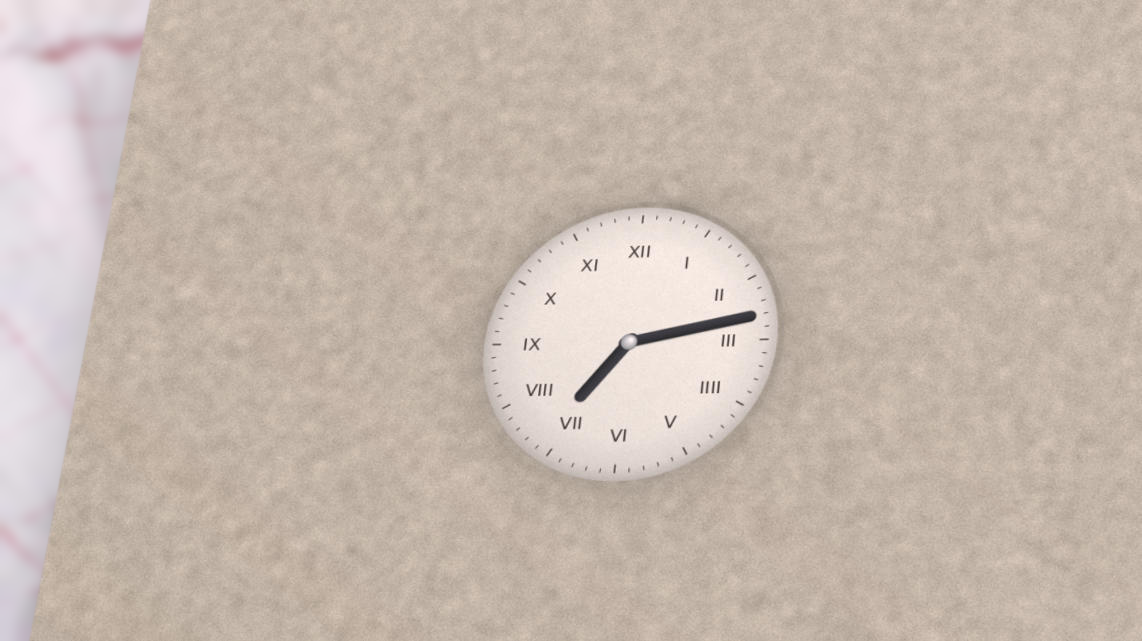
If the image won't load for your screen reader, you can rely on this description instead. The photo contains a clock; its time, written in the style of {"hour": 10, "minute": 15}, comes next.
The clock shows {"hour": 7, "minute": 13}
